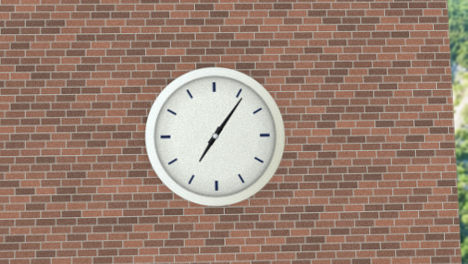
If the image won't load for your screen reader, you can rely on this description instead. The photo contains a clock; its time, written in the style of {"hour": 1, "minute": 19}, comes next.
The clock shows {"hour": 7, "minute": 6}
